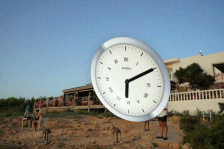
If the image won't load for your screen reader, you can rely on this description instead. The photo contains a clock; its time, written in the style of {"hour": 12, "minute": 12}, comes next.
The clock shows {"hour": 6, "minute": 10}
